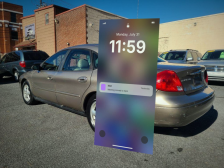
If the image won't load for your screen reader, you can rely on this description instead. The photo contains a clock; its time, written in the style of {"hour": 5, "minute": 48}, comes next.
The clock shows {"hour": 11, "minute": 59}
